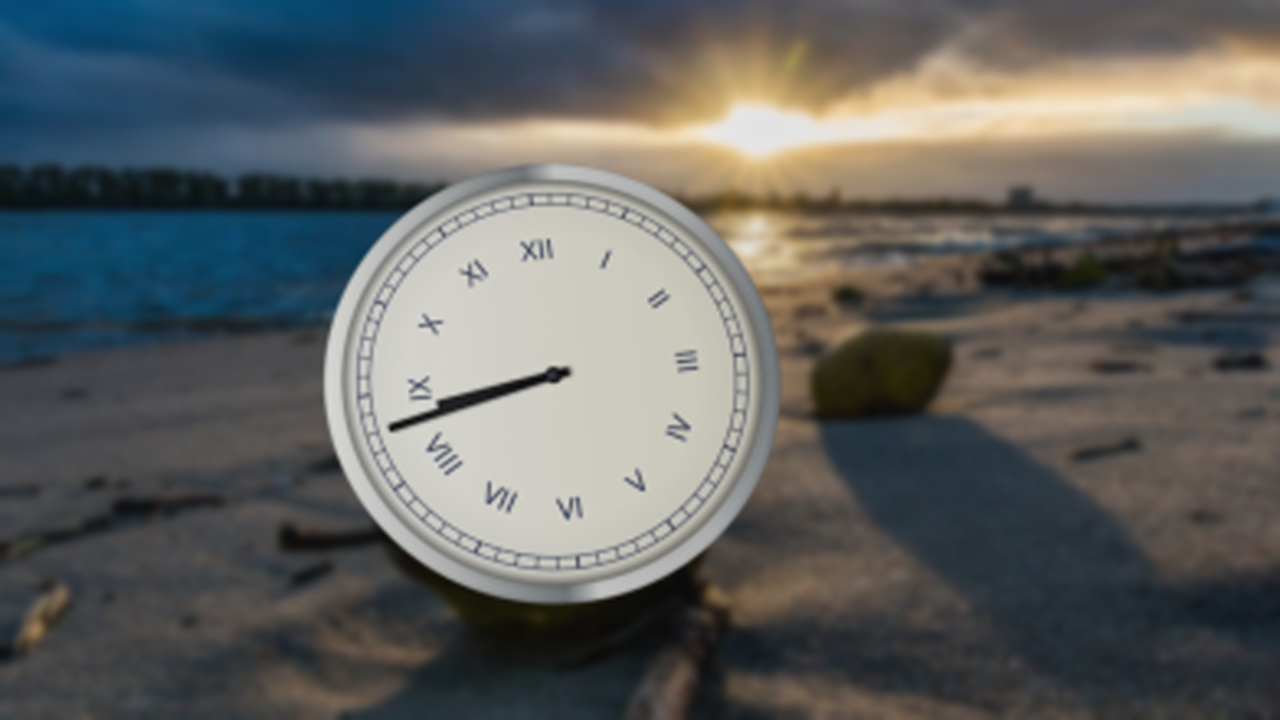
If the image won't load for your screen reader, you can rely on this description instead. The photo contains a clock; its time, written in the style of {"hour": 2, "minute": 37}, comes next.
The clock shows {"hour": 8, "minute": 43}
